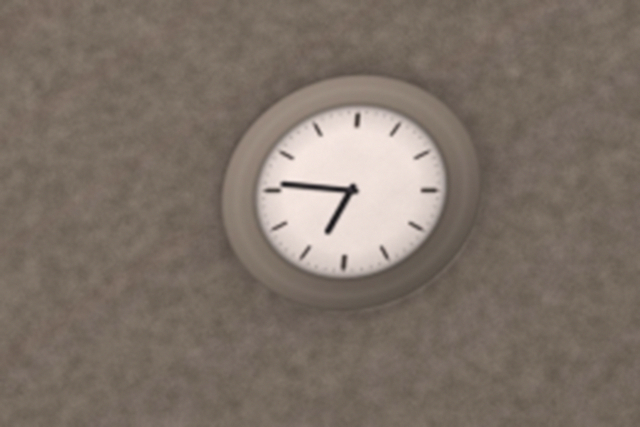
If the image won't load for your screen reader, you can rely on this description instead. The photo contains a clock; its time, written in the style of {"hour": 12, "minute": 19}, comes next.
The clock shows {"hour": 6, "minute": 46}
